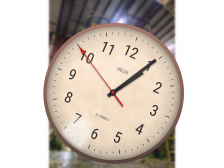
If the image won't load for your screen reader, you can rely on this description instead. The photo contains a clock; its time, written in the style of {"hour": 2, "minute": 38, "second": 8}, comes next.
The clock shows {"hour": 1, "minute": 4, "second": 50}
